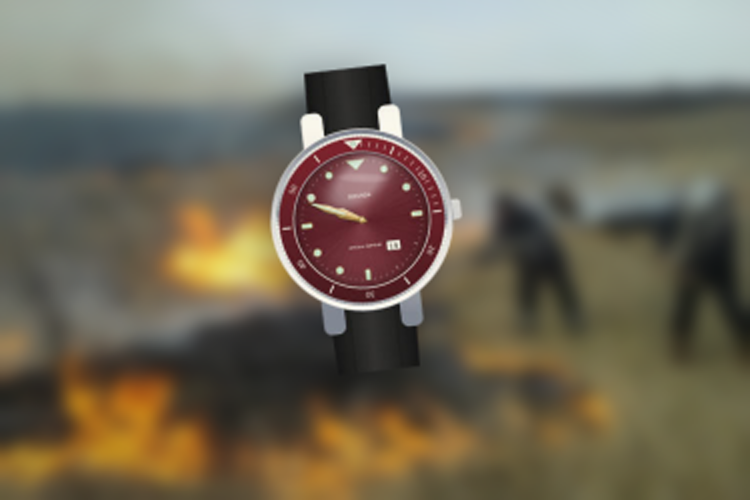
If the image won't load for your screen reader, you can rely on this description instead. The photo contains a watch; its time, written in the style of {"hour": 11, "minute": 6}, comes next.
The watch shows {"hour": 9, "minute": 49}
